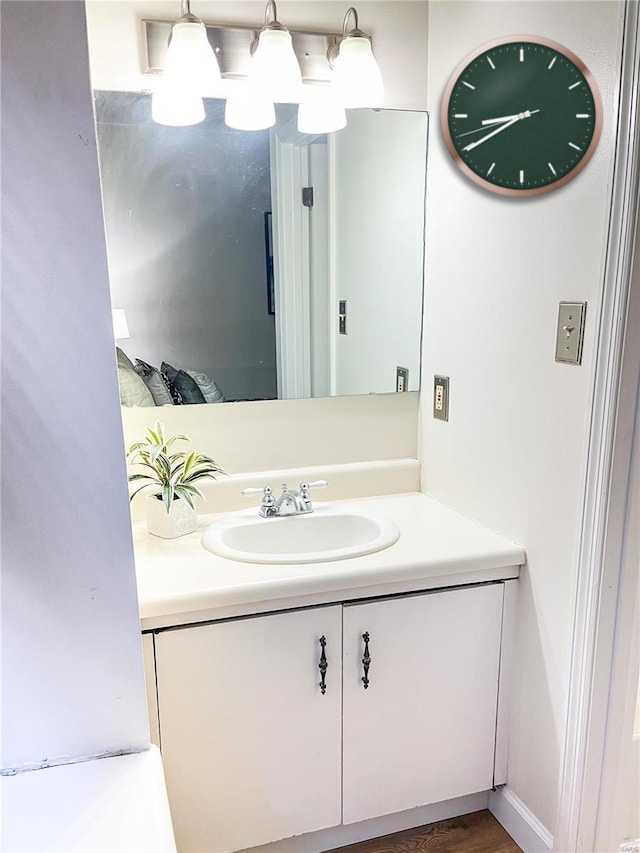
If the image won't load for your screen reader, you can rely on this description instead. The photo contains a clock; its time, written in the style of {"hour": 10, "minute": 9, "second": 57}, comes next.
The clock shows {"hour": 8, "minute": 39, "second": 42}
